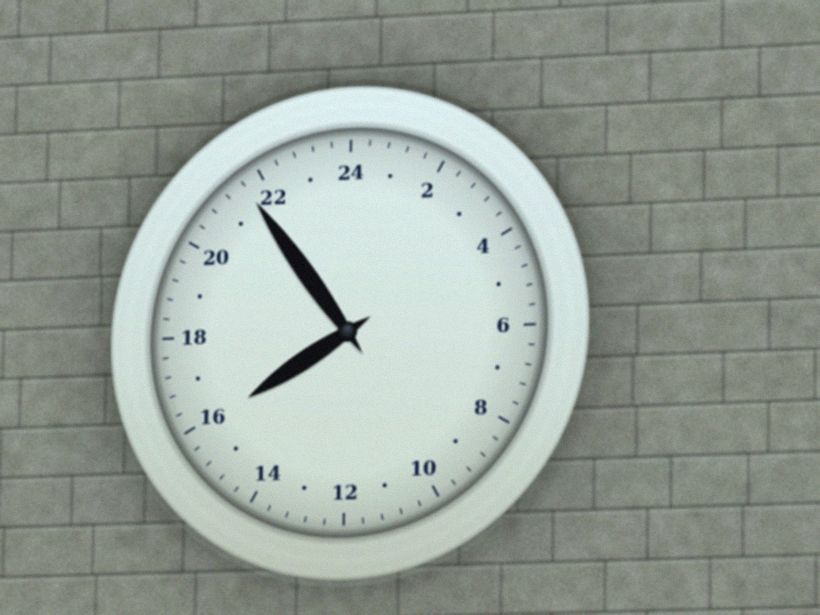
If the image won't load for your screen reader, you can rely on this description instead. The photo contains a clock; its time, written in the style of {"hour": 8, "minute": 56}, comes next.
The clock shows {"hour": 15, "minute": 54}
